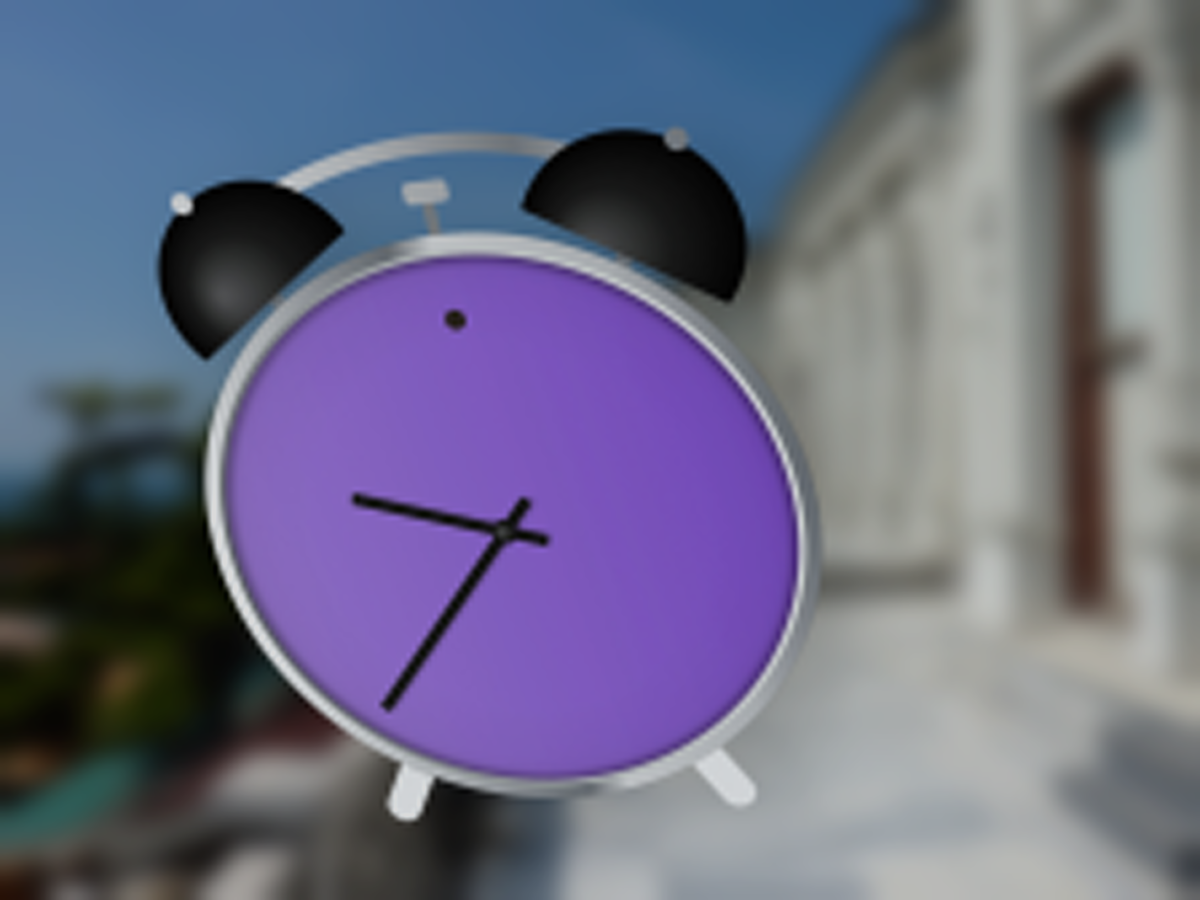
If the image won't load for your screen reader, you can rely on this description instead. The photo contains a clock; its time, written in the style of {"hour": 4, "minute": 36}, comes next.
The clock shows {"hour": 9, "minute": 37}
